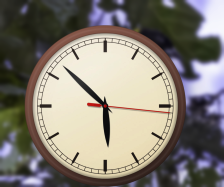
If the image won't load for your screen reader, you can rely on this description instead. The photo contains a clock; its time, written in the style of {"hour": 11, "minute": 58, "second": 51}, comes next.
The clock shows {"hour": 5, "minute": 52, "second": 16}
